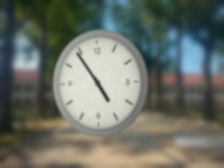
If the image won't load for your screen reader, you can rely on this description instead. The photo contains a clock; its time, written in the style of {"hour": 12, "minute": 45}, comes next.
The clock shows {"hour": 4, "minute": 54}
